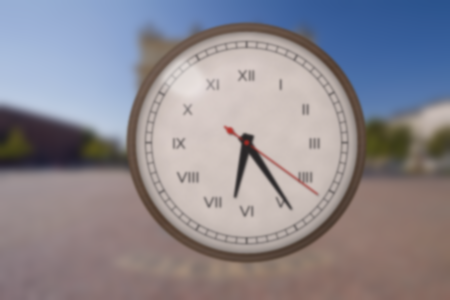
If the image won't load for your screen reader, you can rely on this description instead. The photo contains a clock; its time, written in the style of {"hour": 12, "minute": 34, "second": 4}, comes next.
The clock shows {"hour": 6, "minute": 24, "second": 21}
